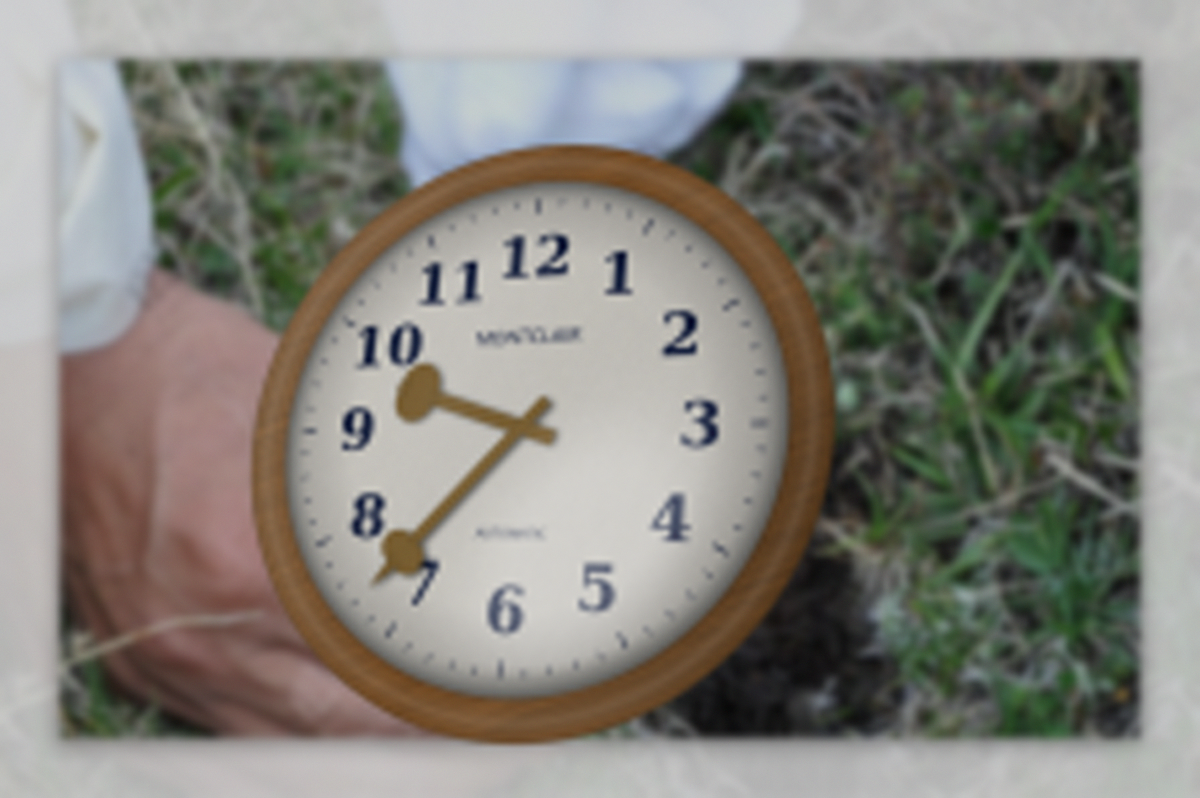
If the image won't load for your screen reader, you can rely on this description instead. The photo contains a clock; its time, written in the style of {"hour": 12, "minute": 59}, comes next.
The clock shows {"hour": 9, "minute": 37}
